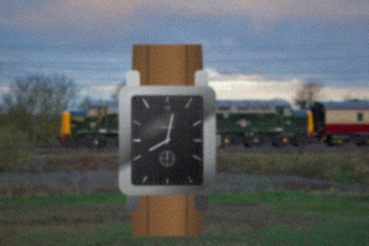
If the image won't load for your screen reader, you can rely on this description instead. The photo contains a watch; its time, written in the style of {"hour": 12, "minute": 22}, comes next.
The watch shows {"hour": 8, "minute": 2}
